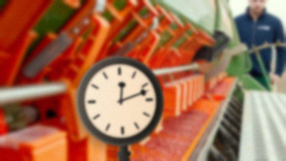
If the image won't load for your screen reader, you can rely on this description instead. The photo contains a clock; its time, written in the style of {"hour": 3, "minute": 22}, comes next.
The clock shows {"hour": 12, "minute": 12}
